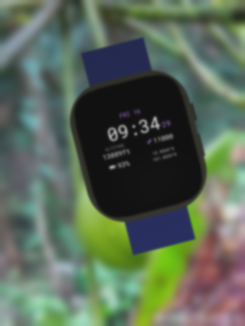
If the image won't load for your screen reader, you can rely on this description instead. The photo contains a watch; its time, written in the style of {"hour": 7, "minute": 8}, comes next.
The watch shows {"hour": 9, "minute": 34}
